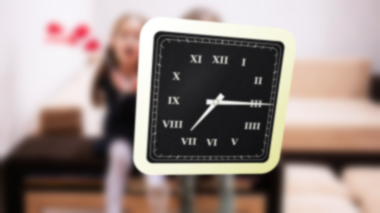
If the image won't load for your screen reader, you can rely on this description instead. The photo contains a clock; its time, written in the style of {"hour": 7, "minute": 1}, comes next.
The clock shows {"hour": 7, "minute": 15}
